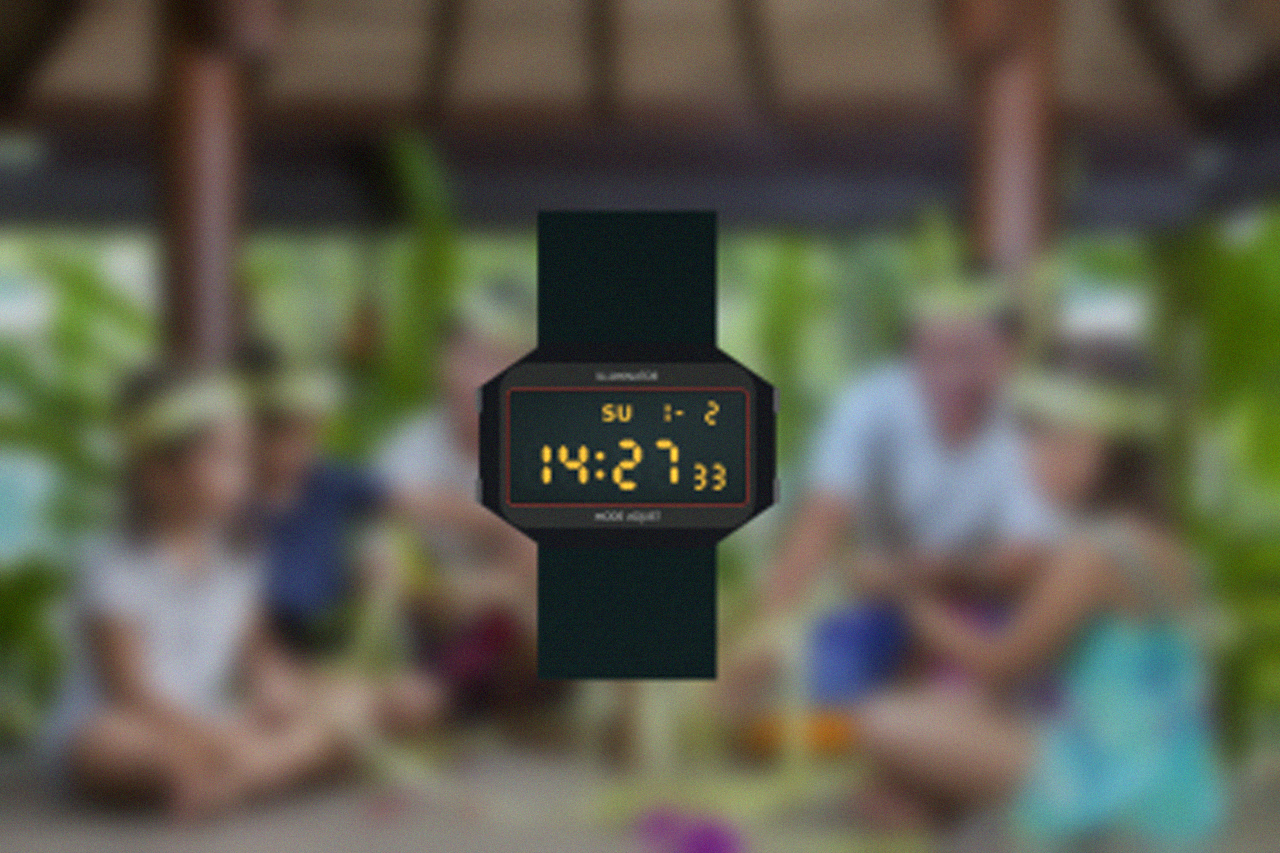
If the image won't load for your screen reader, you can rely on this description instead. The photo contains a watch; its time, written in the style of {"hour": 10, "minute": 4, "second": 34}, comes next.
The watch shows {"hour": 14, "minute": 27, "second": 33}
